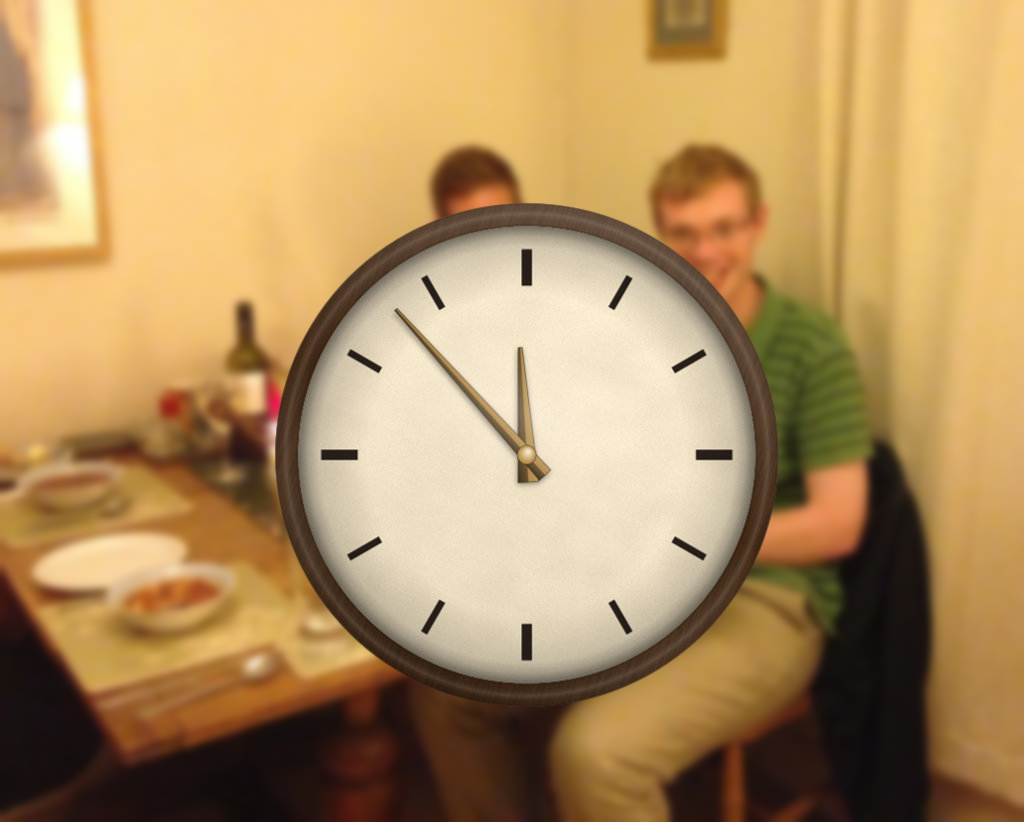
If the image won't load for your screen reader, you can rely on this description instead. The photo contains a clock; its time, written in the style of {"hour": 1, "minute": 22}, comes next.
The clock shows {"hour": 11, "minute": 53}
